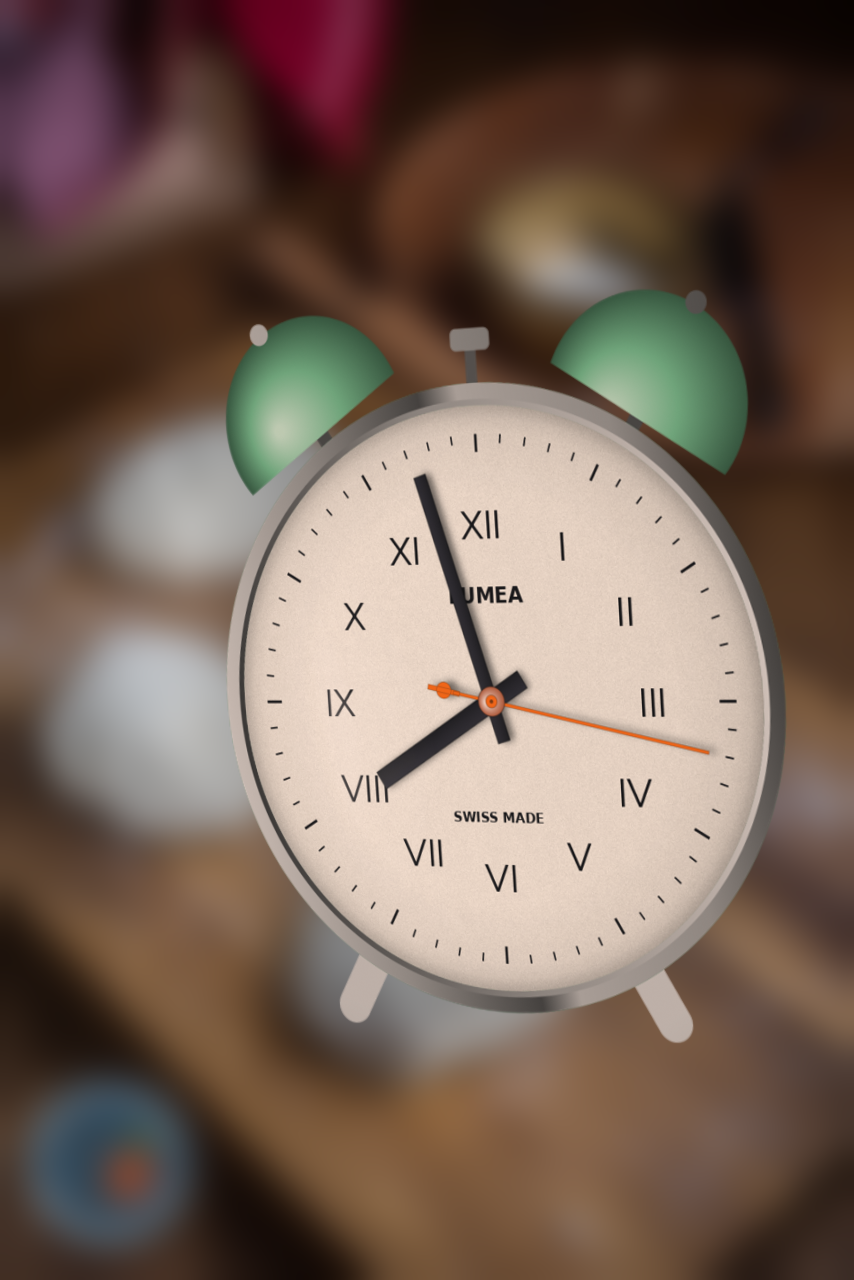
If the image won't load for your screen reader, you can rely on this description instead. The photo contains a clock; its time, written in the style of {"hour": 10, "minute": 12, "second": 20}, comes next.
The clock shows {"hour": 7, "minute": 57, "second": 17}
